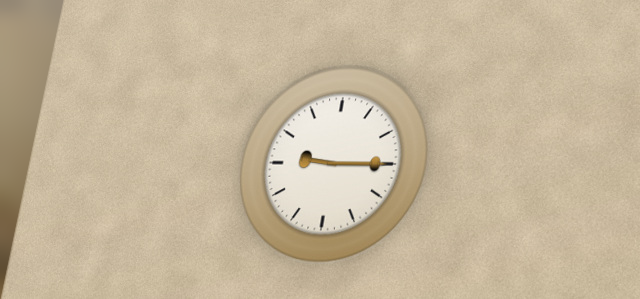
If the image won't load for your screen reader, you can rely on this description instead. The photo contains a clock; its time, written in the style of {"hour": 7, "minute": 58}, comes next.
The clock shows {"hour": 9, "minute": 15}
